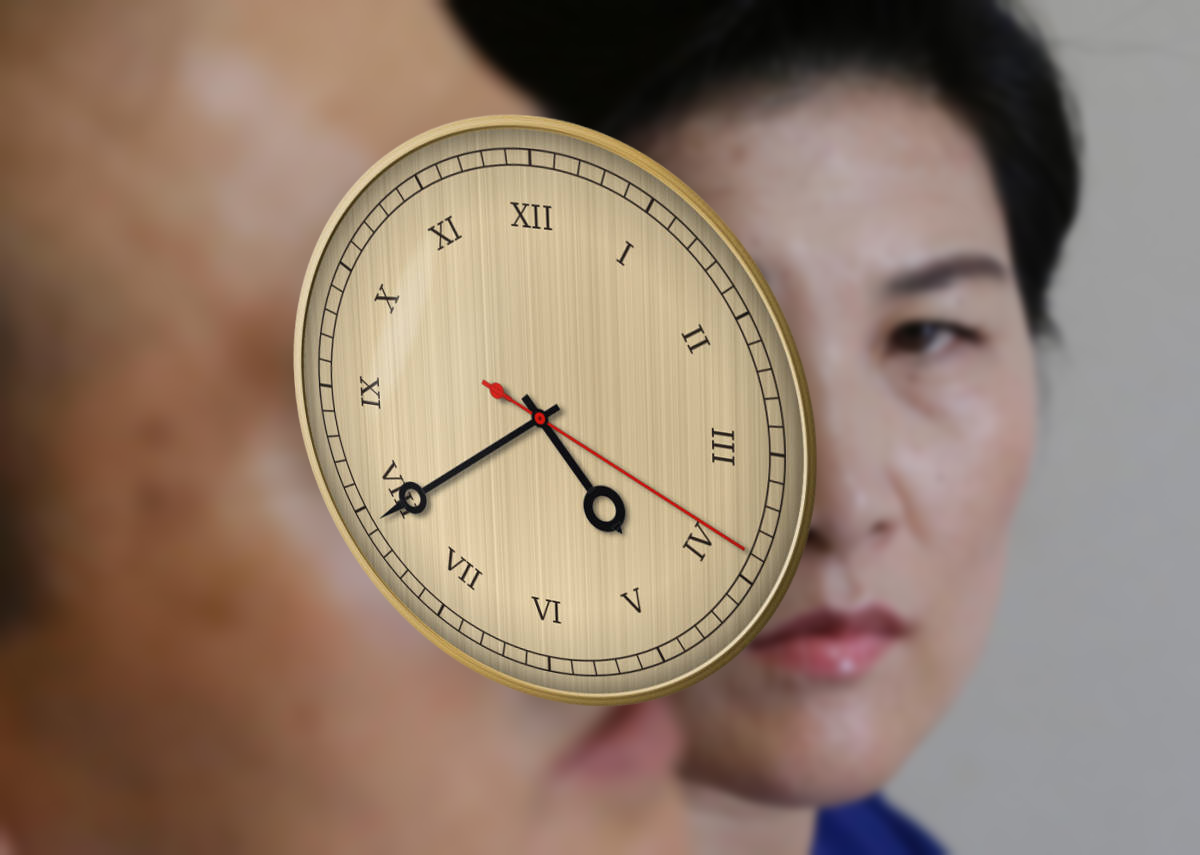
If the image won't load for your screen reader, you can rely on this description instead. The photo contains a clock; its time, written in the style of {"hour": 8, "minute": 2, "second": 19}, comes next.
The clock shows {"hour": 4, "minute": 39, "second": 19}
